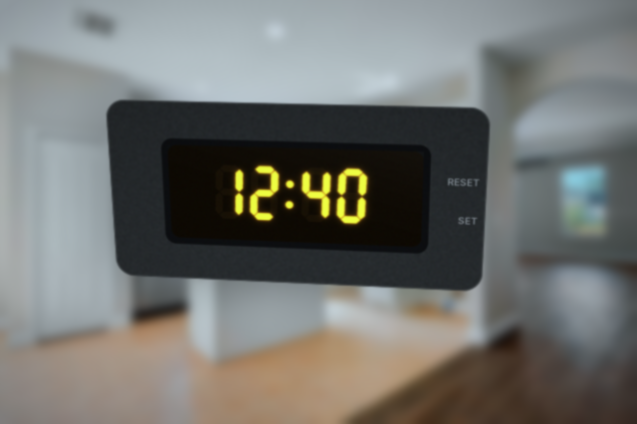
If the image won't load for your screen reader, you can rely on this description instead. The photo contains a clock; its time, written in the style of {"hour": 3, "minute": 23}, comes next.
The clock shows {"hour": 12, "minute": 40}
